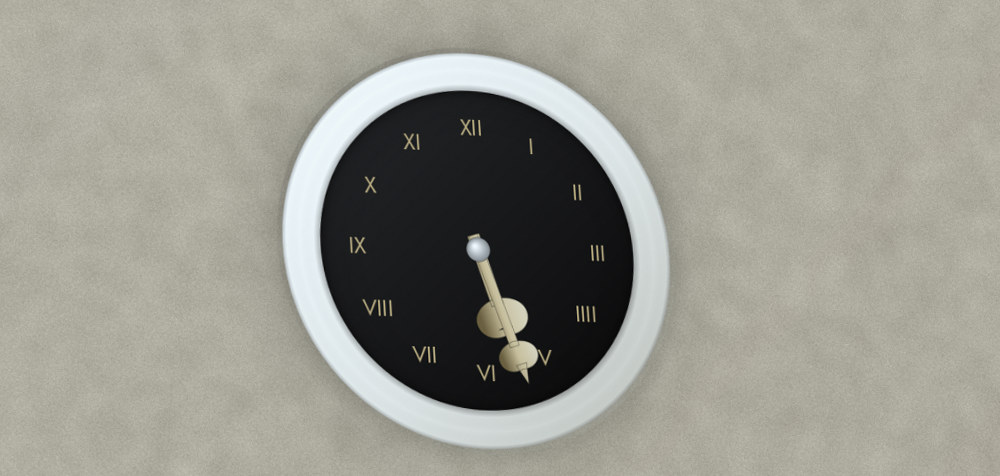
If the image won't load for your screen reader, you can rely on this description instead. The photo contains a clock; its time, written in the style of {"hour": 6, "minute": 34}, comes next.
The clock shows {"hour": 5, "minute": 27}
